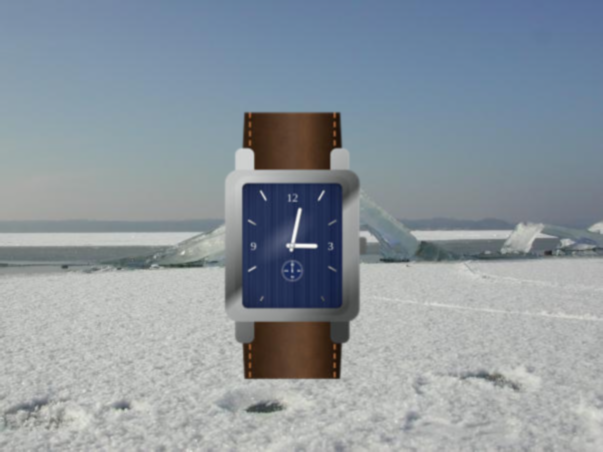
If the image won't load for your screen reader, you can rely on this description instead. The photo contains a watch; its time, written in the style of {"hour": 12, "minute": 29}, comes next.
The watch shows {"hour": 3, "minute": 2}
